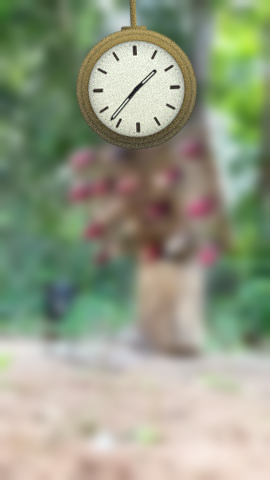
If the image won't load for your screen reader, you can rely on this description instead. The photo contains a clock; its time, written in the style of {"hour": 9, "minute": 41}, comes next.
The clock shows {"hour": 1, "minute": 37}
